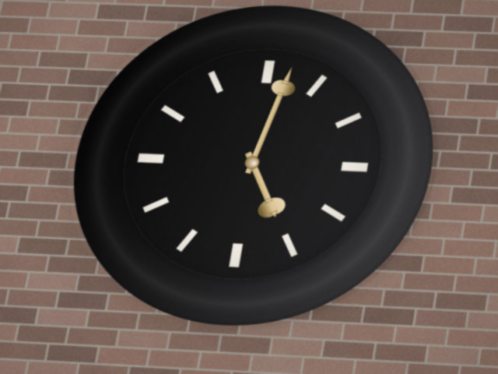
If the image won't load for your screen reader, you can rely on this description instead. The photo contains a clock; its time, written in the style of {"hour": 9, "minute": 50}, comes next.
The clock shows {"hour": 5, "minute": 2}
